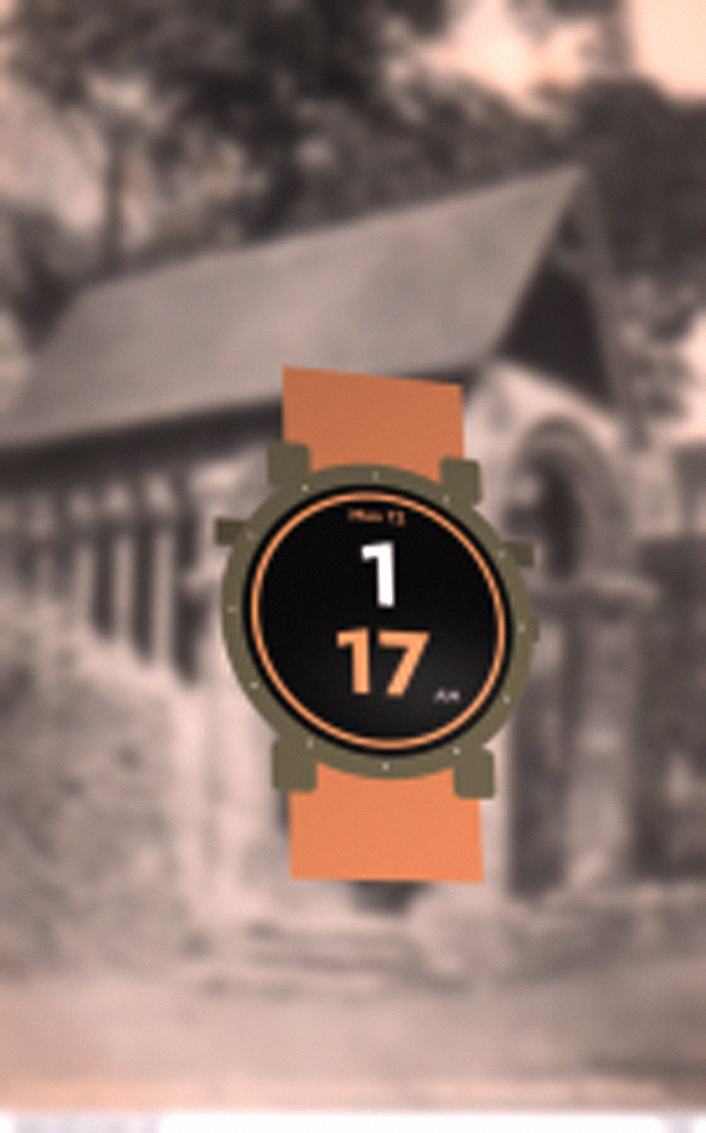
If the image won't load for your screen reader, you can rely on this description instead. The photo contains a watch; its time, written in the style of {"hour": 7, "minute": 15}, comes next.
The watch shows {"hour": 1, "minute": 17}
